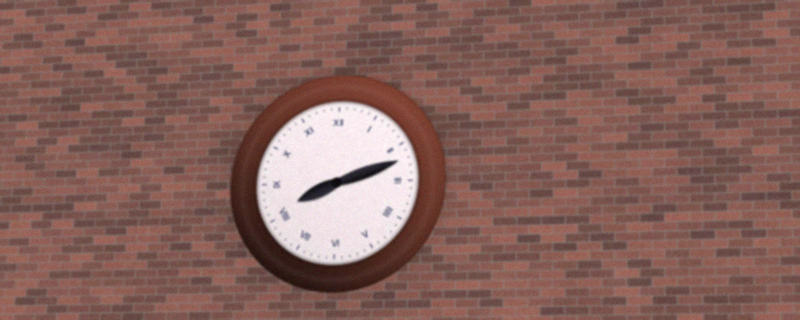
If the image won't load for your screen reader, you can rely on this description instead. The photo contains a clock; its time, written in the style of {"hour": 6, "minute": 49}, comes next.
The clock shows {"hour": 8, "minute": 12}
